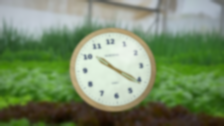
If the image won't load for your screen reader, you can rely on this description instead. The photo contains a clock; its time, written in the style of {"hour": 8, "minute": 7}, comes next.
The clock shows {"hour": 10, "minute": 21}
